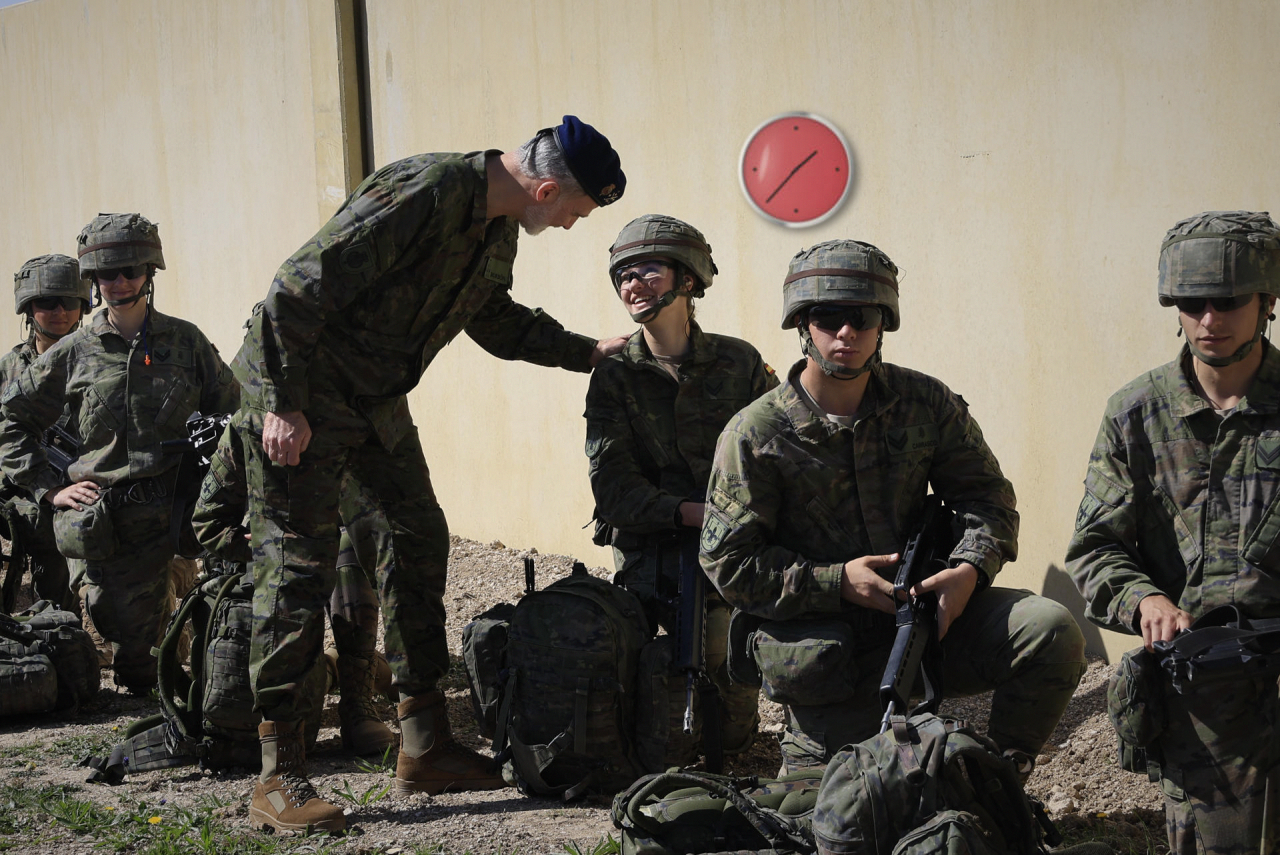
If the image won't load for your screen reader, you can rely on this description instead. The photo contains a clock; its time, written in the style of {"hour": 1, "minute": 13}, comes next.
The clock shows {"hour": 1, "minute": 37}
